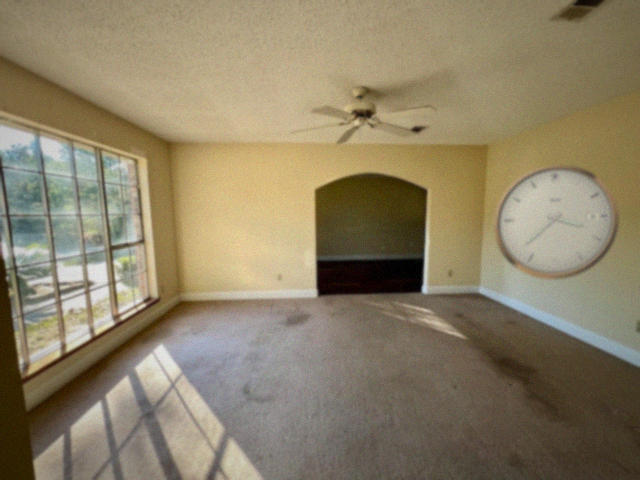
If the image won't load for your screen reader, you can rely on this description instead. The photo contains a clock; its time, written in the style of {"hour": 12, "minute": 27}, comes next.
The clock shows {"hour": 3, "minute": 38}
